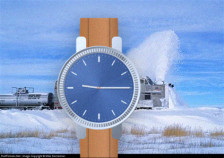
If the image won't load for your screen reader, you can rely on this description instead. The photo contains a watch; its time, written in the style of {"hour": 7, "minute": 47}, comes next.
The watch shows {"hour": 9, "minute": 15}
